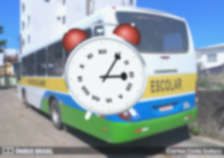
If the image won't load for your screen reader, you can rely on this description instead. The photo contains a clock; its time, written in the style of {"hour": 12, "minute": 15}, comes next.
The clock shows {"hour": 3, "minute": 6}
